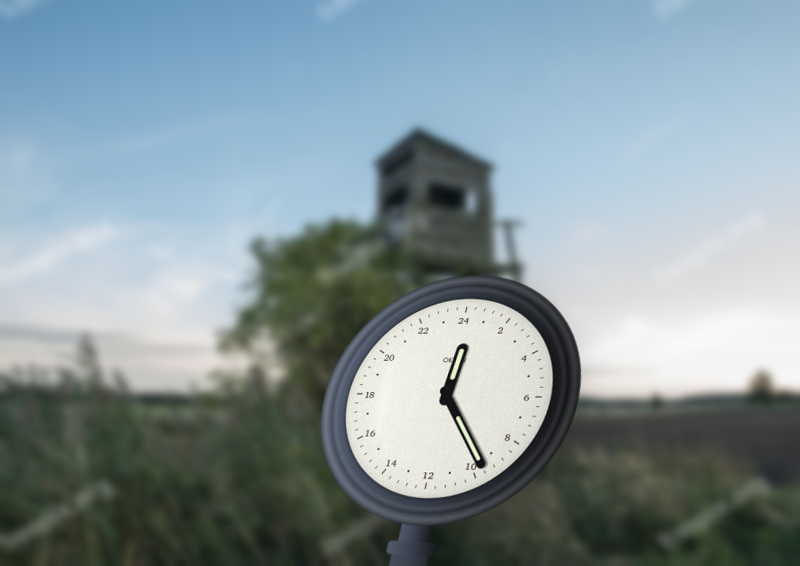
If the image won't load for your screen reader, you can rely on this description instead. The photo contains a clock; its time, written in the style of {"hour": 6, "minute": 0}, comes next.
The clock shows {"hour": 0, "minute": 24}
